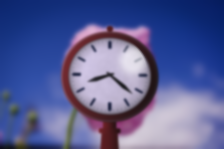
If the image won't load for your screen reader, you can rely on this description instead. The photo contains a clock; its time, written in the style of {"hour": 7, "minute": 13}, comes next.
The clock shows {"hour": 8, "minute": 22}
